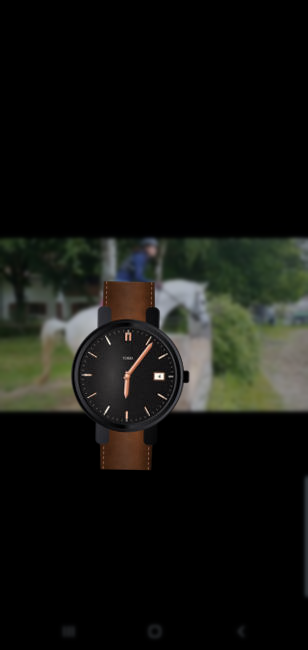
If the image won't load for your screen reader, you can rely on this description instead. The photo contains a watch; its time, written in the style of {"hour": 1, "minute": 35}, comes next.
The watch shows {"hour": 6, "minute": 6}
